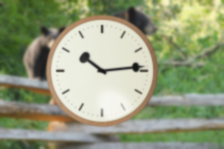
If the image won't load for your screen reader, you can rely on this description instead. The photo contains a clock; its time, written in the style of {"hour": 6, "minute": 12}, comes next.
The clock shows {"hour": 10, "minute": 14}
